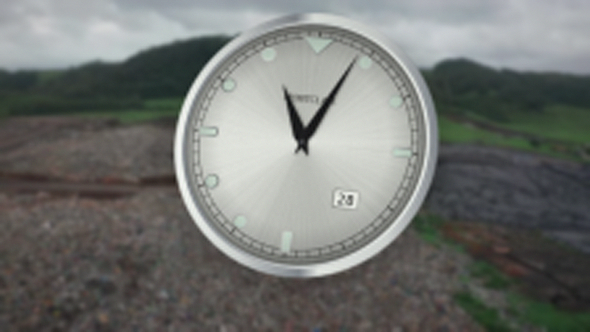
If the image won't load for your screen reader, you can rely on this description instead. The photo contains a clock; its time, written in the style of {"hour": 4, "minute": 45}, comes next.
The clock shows {"hour": 11, "minute": 4}
